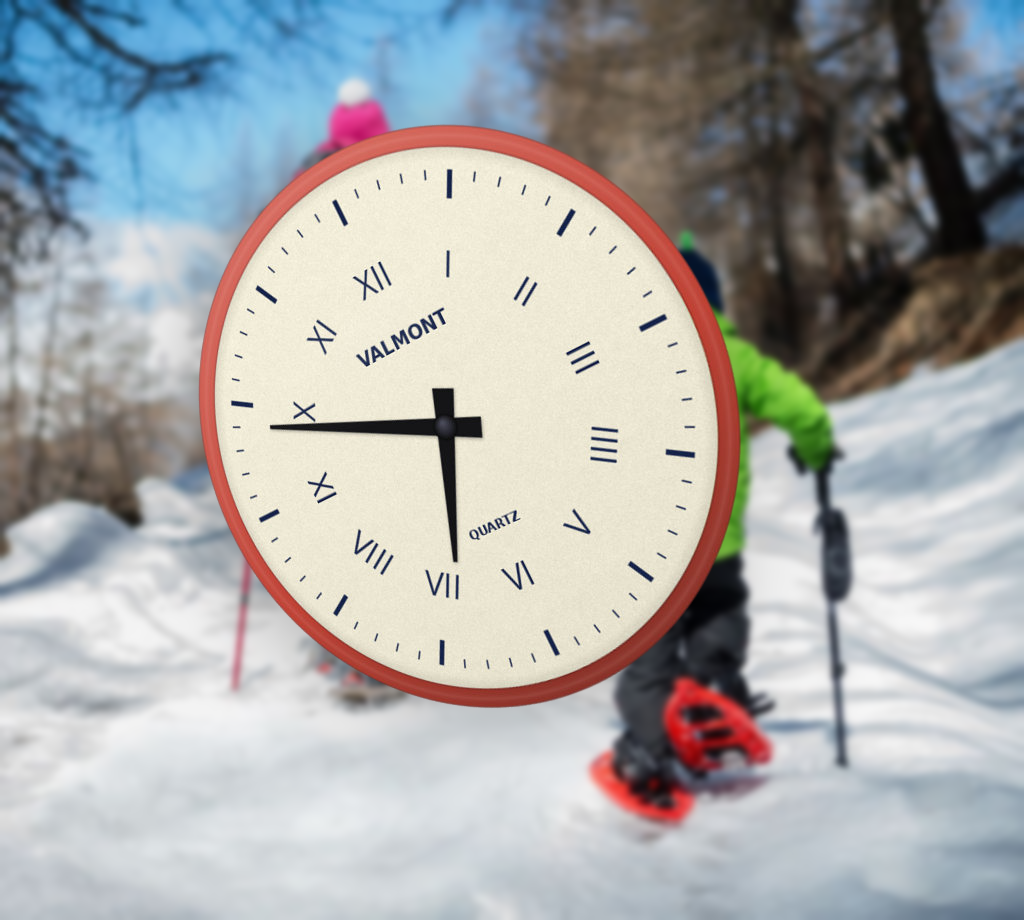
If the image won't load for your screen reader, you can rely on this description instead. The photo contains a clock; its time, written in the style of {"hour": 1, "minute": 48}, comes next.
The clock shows {"hour": 6, "minute": 49}
